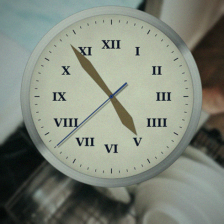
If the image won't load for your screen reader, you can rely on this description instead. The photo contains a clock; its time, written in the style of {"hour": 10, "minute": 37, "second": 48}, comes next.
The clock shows {"hour": 4, "minute": 53, "second": 38}
